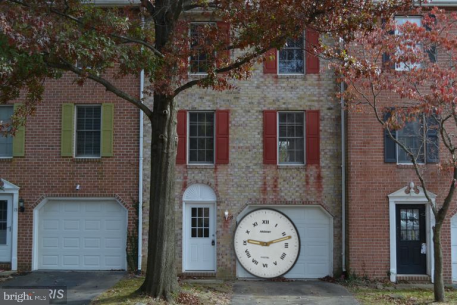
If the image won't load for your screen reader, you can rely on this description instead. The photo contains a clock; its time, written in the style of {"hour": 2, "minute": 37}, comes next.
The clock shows {"hour": 9, "minute": 12}
